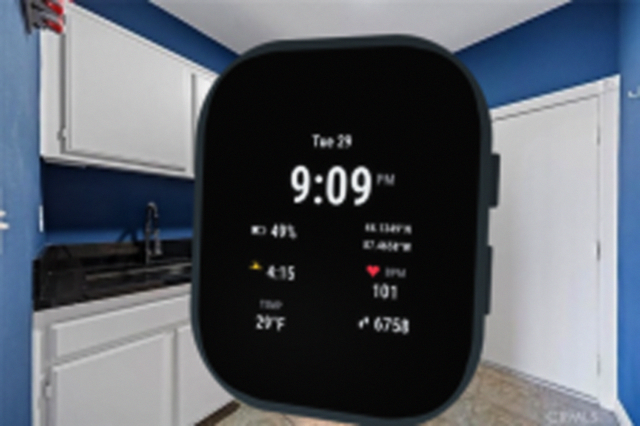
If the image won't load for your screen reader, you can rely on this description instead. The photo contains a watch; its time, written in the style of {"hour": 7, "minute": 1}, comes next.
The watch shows {"hour": 9, "minute": 9}
